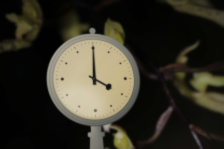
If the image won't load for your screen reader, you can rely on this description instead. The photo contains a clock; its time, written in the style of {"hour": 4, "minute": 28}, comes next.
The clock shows {"hour": 4, "minute": 0}
